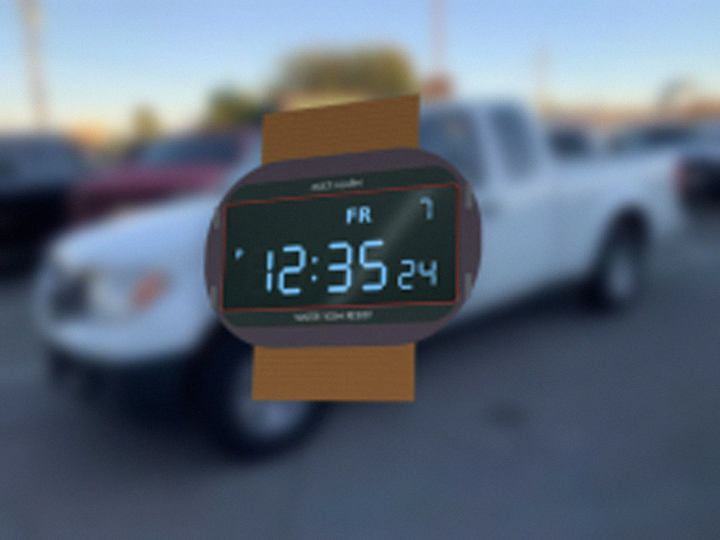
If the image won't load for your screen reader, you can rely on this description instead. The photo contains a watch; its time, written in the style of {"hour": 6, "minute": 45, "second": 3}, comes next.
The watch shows {"hour": 12, "minute": 35, "second": 24}
